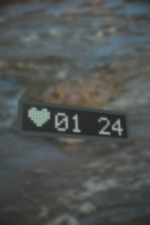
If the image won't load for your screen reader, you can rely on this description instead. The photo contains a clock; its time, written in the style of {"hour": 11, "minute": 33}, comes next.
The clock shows {"hour": 1, "minute": 24}
